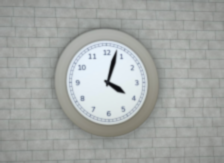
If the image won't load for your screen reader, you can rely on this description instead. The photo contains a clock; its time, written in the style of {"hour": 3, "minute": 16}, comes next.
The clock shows {"hour": 4, "minute": 3}
